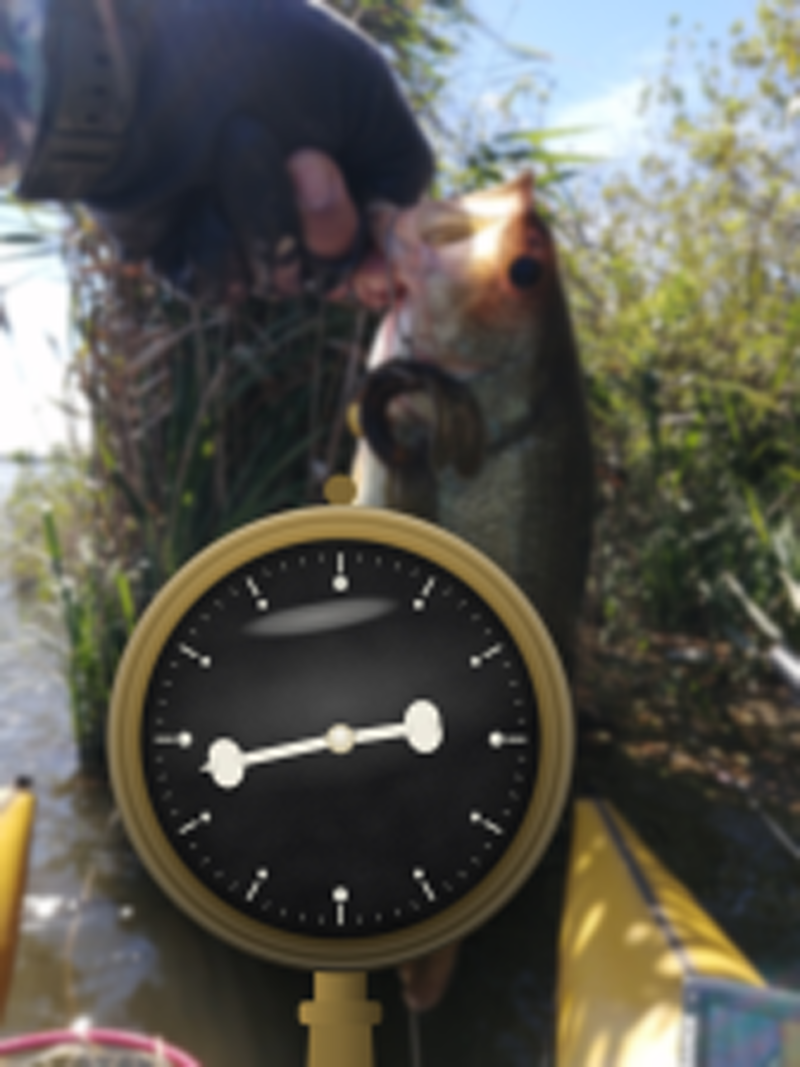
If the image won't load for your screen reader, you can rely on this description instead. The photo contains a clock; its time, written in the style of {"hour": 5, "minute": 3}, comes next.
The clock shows {"hour": 2, "minute": 43}
